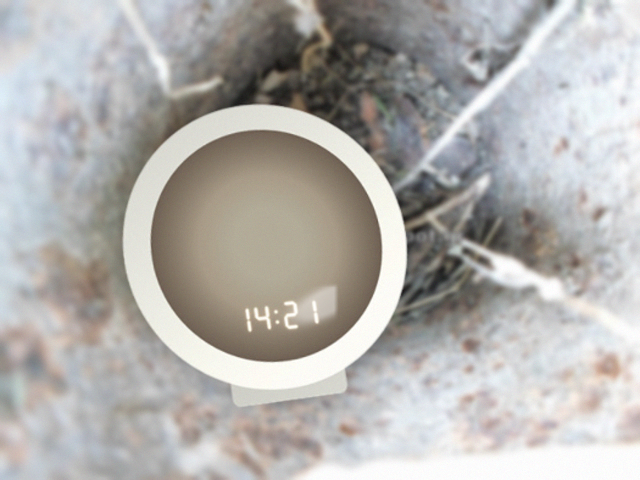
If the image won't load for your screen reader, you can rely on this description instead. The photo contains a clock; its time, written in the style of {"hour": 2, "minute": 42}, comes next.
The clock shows {"hour": 14, "minute": 21}
